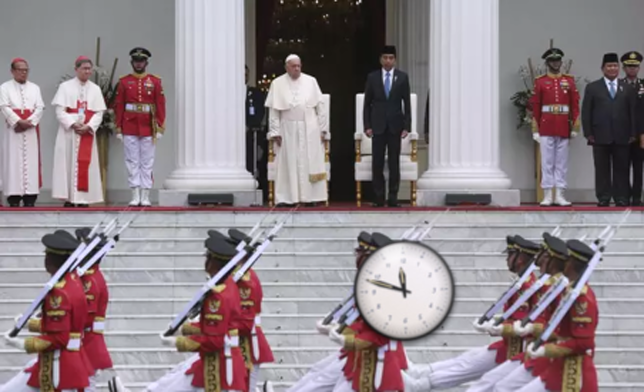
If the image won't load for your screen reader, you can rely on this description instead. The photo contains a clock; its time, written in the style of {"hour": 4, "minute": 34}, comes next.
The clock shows {"hour": 11, "minute": 48}
